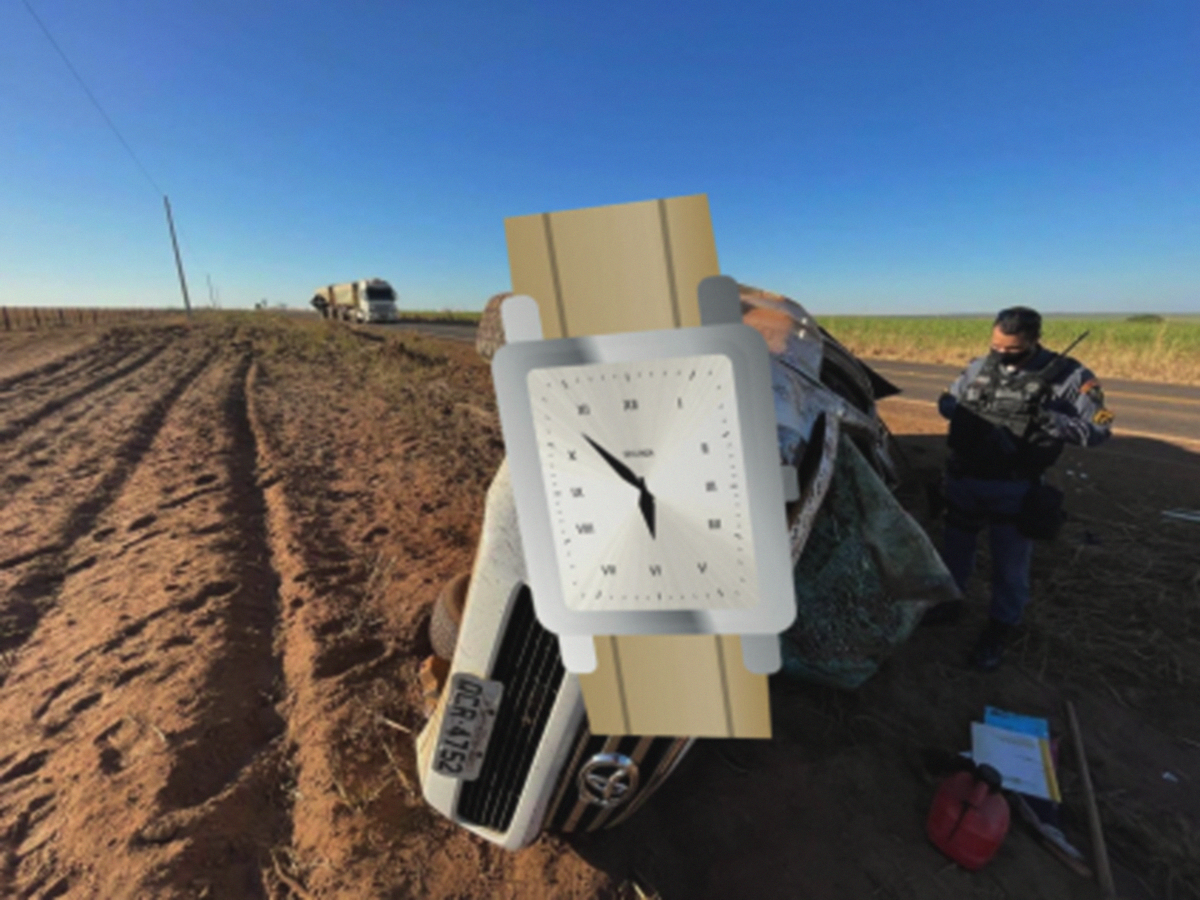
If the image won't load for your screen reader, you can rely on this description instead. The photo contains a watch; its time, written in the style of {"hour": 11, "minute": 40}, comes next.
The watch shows {"hour": 5, "minute": 53}
